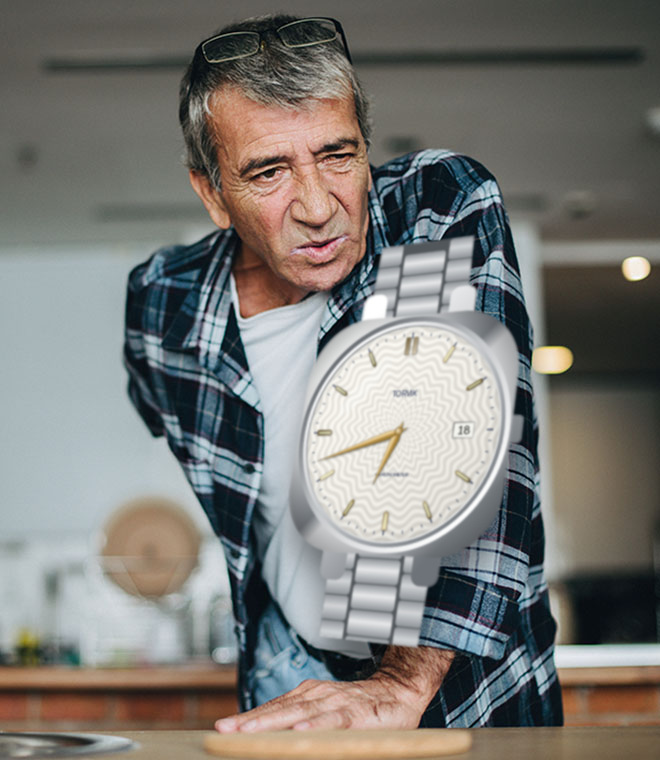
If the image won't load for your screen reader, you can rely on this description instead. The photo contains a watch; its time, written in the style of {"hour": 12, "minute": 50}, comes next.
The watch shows {"hour": 6, "minute": 42}
